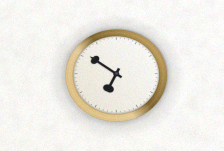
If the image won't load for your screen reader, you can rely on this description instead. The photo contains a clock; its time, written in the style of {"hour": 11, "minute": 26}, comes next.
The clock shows {"hour": 6, "minute": 51}
